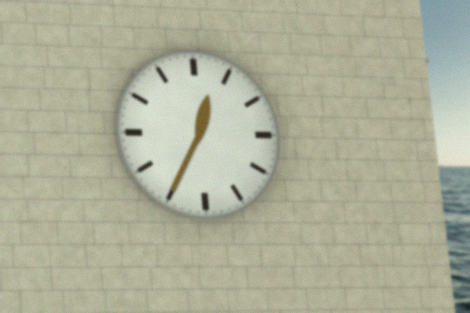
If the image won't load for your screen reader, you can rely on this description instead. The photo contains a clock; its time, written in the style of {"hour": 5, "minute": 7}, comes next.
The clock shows {"hour": 12, "minute": 35}
